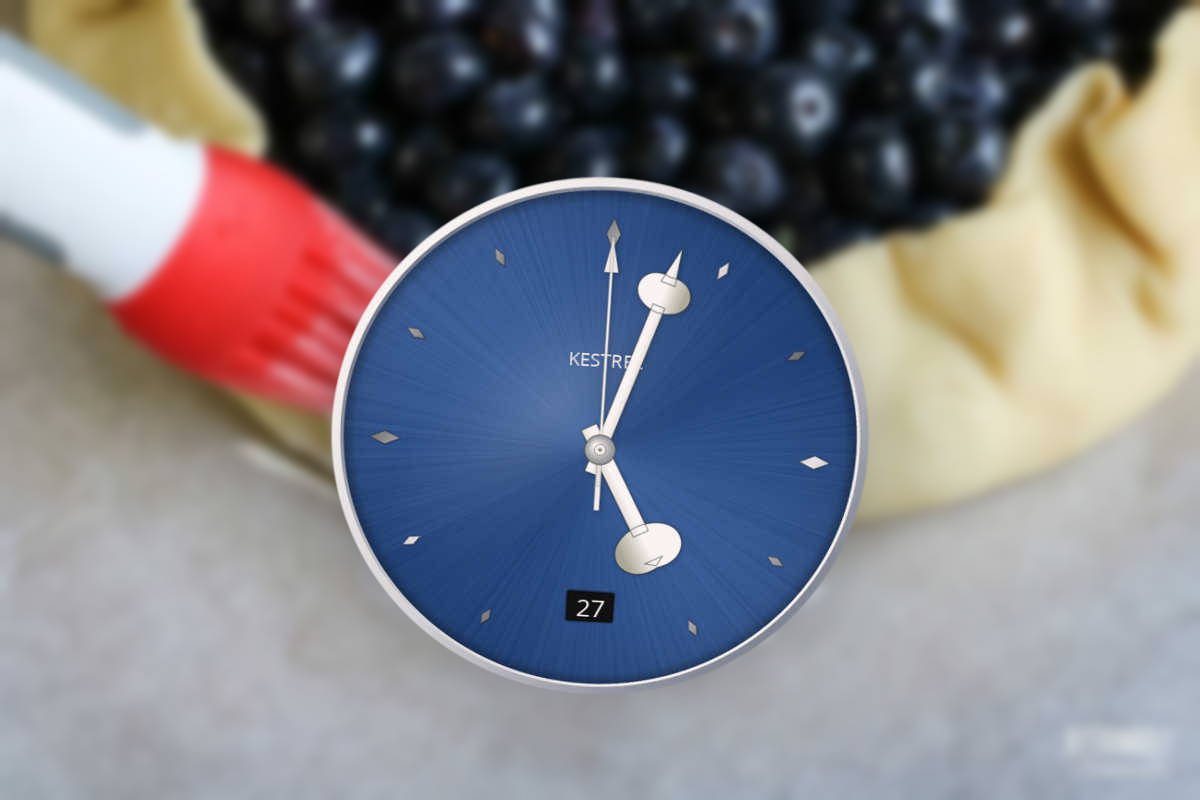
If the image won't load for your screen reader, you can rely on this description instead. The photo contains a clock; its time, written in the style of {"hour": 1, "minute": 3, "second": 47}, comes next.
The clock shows {"hour": 5, "minute": 3, "second": 0}
